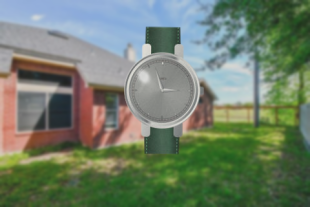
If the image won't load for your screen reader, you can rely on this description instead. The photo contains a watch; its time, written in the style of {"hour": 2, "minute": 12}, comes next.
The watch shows {"hour": 2, "minute": 57}
